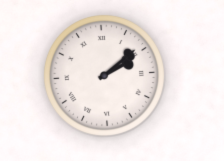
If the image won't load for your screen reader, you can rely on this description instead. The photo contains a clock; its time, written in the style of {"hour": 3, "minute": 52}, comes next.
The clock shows {"hour": 2, "minute": 9}
